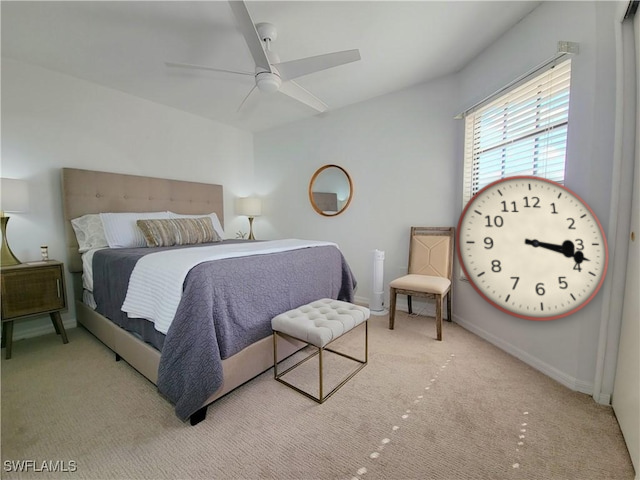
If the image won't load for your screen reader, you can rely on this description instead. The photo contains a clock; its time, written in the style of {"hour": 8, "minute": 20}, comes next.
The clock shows {"hour": 3, "minute": 18}
